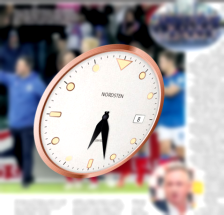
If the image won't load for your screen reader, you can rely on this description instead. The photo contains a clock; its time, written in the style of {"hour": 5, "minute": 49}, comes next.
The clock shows {"hour": 6, "minute": 27}
